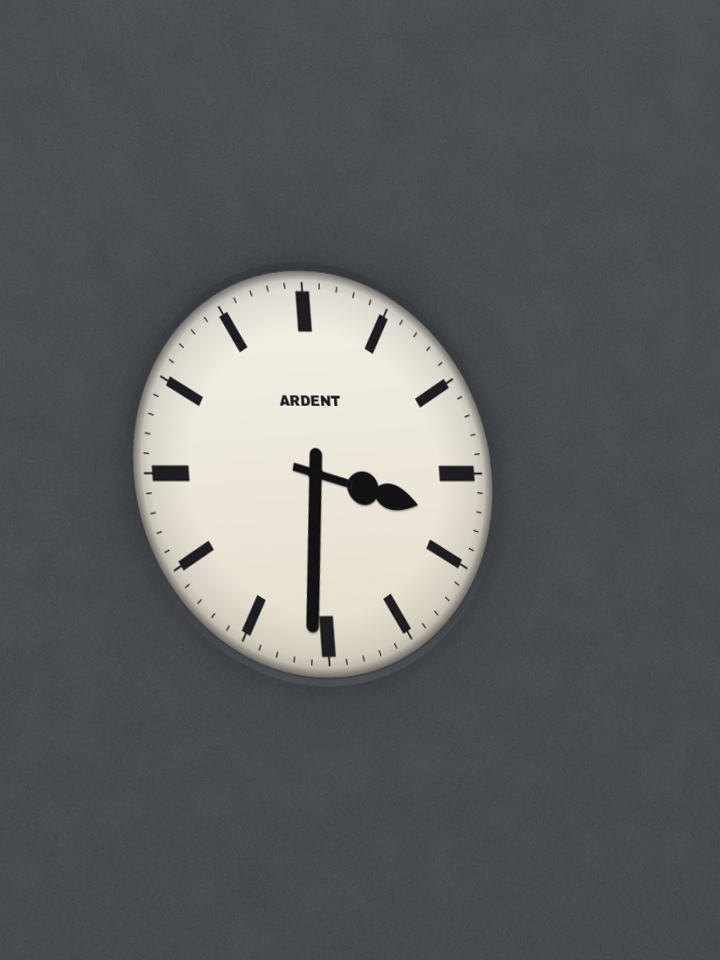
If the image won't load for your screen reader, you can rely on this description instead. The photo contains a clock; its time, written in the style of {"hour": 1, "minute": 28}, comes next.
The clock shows {"hour": 3, "minute": 31}
